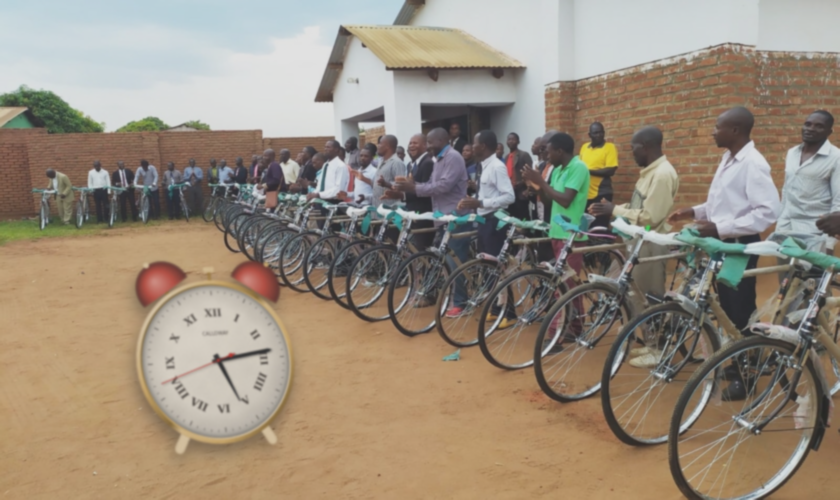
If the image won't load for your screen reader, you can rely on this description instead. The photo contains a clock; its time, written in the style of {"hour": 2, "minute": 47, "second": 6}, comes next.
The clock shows {"hour": 5, "minute": 13, "second": 42}
